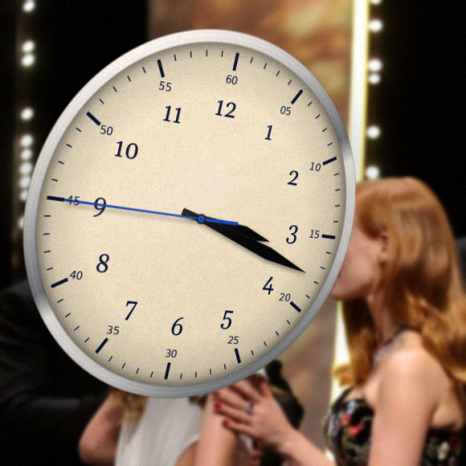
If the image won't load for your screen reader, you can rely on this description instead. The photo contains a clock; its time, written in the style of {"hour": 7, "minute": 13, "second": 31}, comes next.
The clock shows {"hour": 3, "minute": 17, "second": 45}
